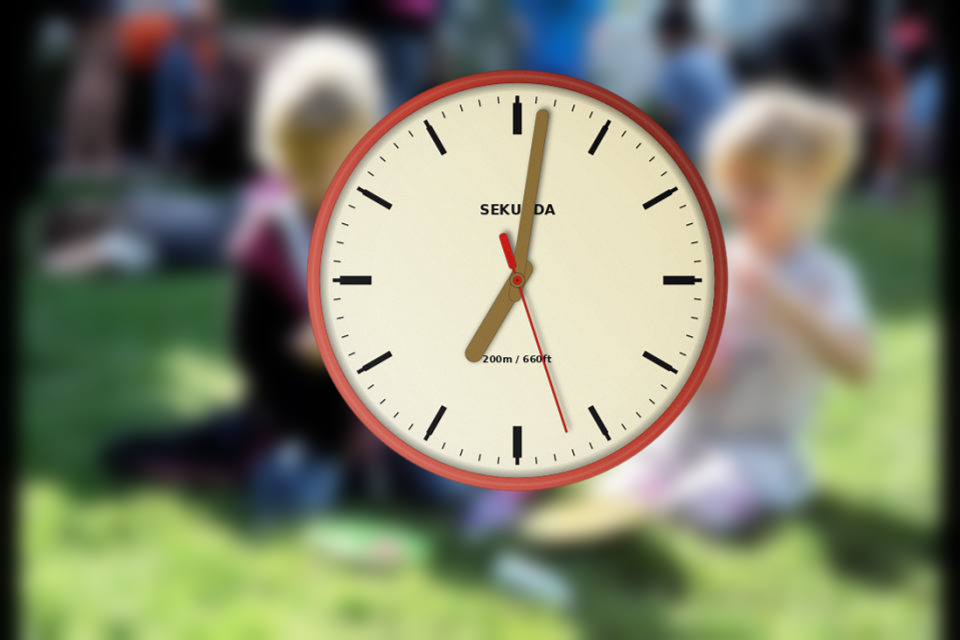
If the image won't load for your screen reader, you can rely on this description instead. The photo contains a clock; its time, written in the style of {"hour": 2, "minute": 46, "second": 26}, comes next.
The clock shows {"hour": 7, "minute": 1, "second": 27}
